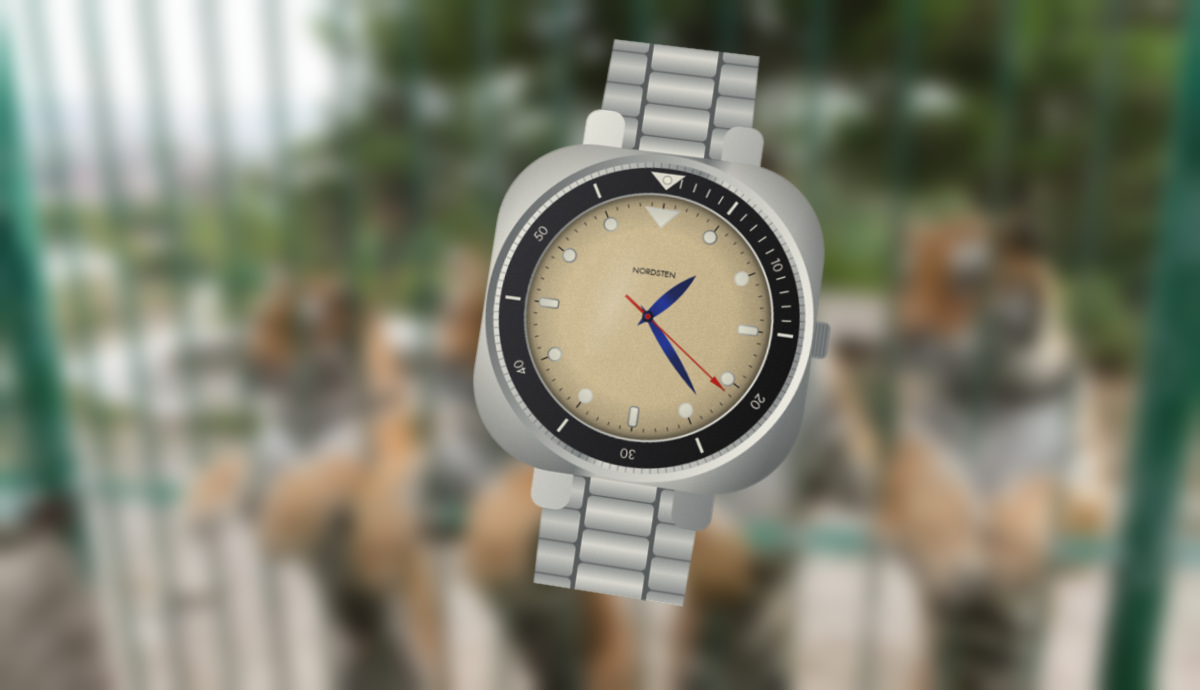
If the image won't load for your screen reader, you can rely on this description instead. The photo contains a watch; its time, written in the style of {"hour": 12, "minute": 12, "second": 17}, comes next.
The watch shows {"hour": 1, "minute": 23, "second": 21}
